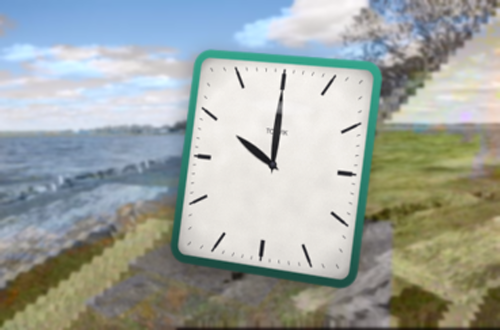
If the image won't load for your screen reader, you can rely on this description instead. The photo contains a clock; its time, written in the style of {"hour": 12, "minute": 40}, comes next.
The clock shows {"hour": 10, "minute": 0}
